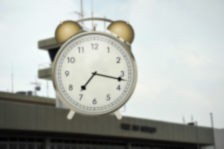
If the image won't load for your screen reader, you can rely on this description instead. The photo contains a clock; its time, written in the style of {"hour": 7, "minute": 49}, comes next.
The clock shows {"hour": 7, "minute": 17}
